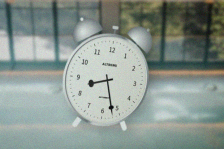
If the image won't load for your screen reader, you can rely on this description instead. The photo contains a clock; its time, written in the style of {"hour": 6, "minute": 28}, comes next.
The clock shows {"hour": 8, "minute": 27}
